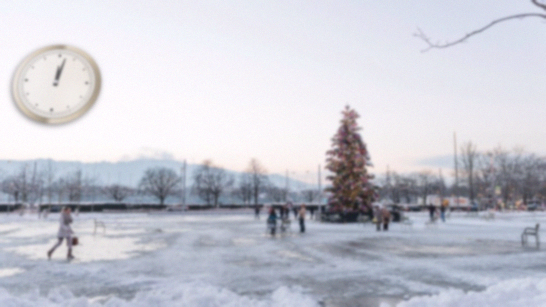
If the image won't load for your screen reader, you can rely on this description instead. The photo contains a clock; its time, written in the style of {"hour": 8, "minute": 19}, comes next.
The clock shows {"hour": 12, "minute": 2}
